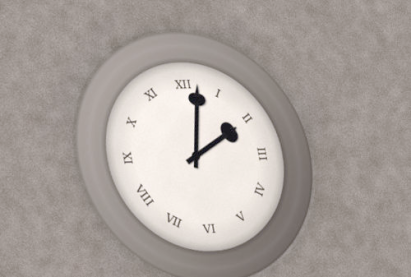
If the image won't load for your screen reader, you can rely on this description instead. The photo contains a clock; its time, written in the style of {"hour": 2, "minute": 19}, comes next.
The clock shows {"hour": 2, "minute": 2}
